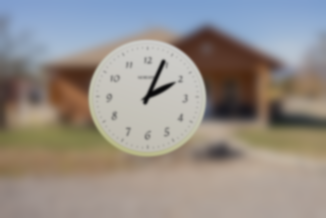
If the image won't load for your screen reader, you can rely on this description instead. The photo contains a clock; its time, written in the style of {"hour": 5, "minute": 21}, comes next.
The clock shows {"hour": 2, "minute": 4}
